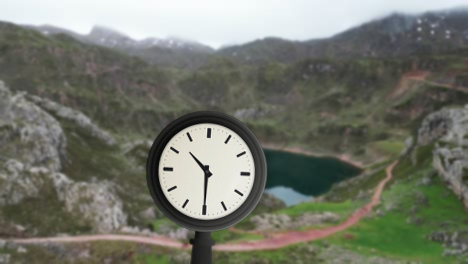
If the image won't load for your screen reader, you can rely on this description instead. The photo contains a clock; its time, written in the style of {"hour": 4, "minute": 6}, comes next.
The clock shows {"hour": 10, "minute": 30}
